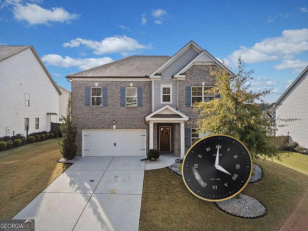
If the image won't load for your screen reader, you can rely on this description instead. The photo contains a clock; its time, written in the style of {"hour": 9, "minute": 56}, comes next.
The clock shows {"hour": 4, "minute": 0}
